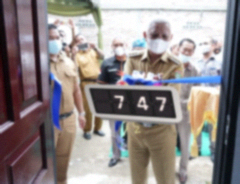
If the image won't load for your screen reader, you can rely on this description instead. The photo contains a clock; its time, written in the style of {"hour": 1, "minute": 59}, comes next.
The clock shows {"hour": 7, "minute": 47}
